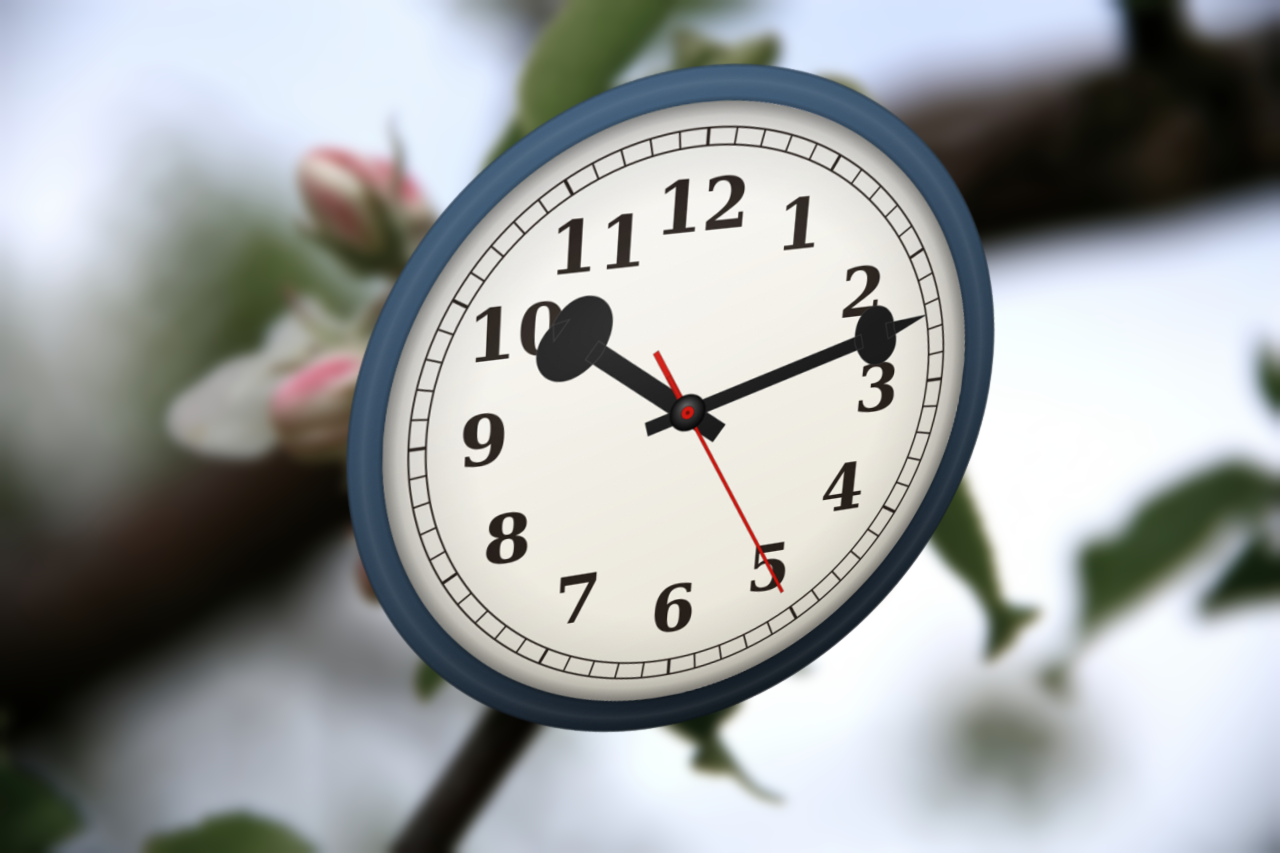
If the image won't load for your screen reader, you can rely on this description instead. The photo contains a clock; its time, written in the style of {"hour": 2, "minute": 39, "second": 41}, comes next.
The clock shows {"hour": 10, "minute": 12, "second": 25}
